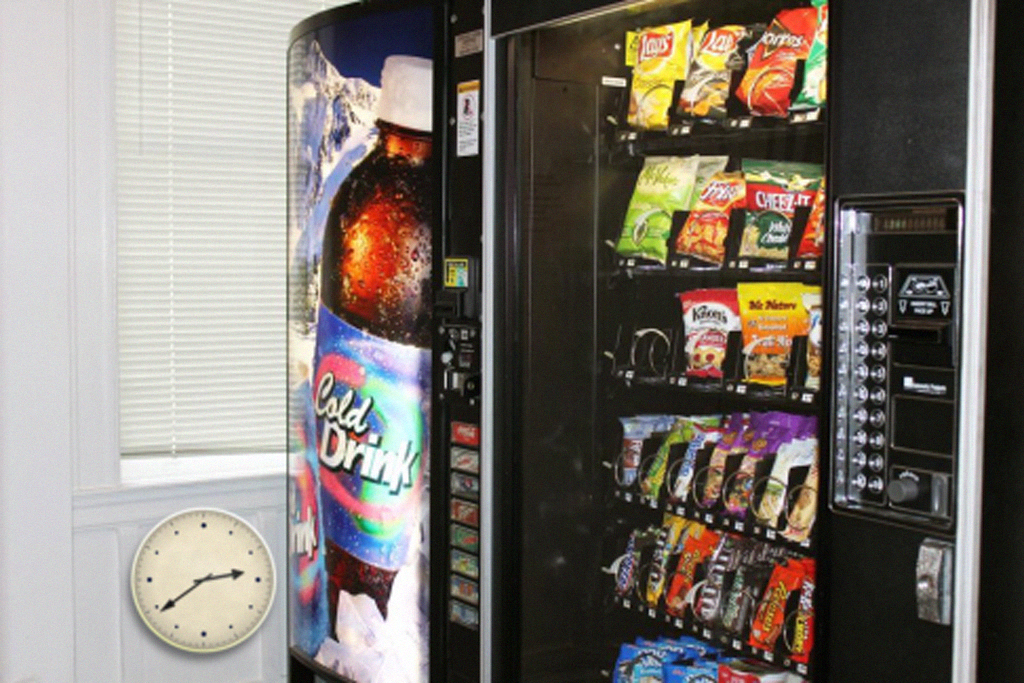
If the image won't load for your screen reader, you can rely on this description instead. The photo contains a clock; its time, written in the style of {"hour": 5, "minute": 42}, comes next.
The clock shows {"hour": 2, "minute": 39}
